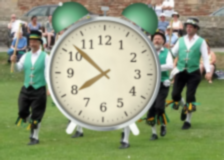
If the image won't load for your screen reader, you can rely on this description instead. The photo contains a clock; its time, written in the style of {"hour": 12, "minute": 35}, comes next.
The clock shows {"hour": 7, "minute": 52}
